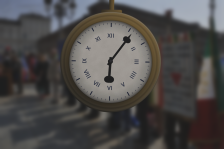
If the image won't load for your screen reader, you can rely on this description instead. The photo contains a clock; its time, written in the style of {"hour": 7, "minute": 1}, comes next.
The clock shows {"hour": 6, "minute": 6}
